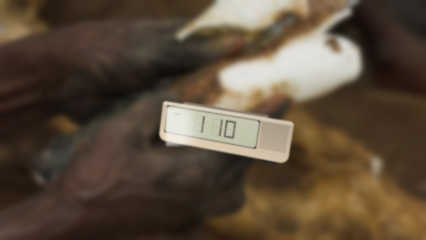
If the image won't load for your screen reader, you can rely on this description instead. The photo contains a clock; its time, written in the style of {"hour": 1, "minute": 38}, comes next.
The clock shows {"hour": 1, "minute": 10}
